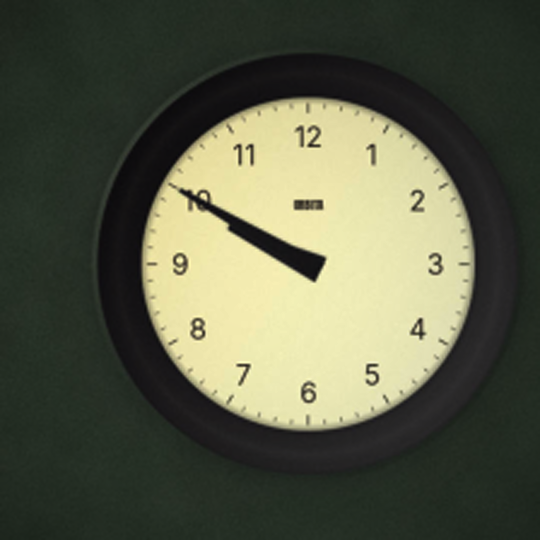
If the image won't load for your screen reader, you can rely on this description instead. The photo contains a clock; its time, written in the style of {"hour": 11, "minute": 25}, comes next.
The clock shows {"hour": 9, "minute": 50}
